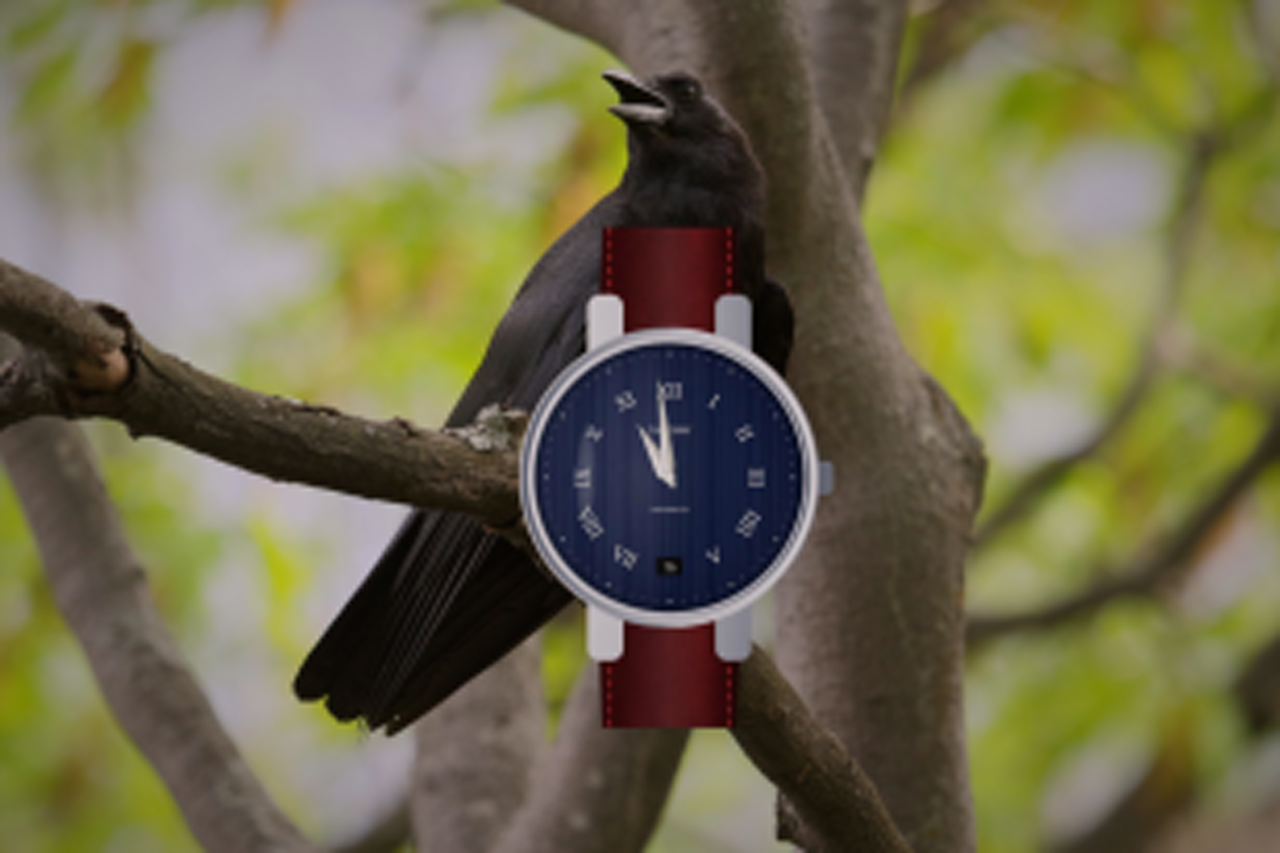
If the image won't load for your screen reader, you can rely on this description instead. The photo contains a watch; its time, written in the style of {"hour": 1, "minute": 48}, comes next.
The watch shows {"hour": 10, "minute": 59}
